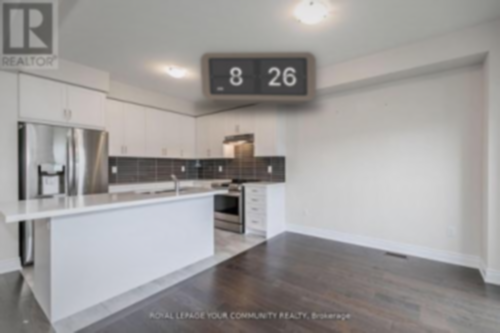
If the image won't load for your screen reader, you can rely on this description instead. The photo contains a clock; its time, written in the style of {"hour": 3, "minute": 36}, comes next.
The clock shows {"hour": 8, "minute": 26}
